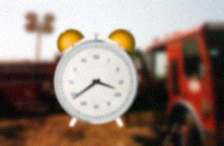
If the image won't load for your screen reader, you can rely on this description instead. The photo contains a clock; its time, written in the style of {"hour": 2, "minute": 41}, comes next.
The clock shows {"hour": 3, "minute": 39}
